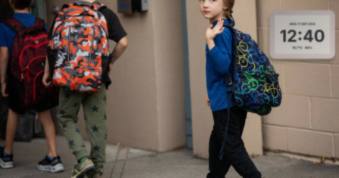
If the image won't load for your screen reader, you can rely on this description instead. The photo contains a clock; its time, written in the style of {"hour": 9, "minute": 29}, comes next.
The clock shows {"hour": 12, "minute": 40}
